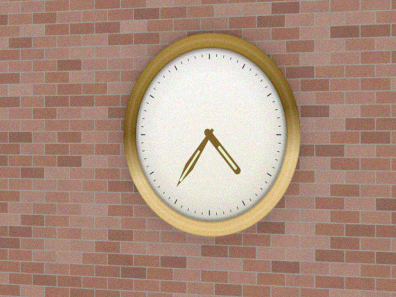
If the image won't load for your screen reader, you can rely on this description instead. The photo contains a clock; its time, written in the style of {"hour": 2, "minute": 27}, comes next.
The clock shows {"hour": 4, "minute": 36}
